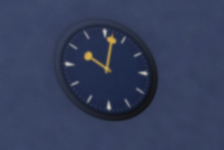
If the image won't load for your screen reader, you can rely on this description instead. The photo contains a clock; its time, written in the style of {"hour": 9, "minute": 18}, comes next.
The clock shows {"hour": 10, "minute": 2}
